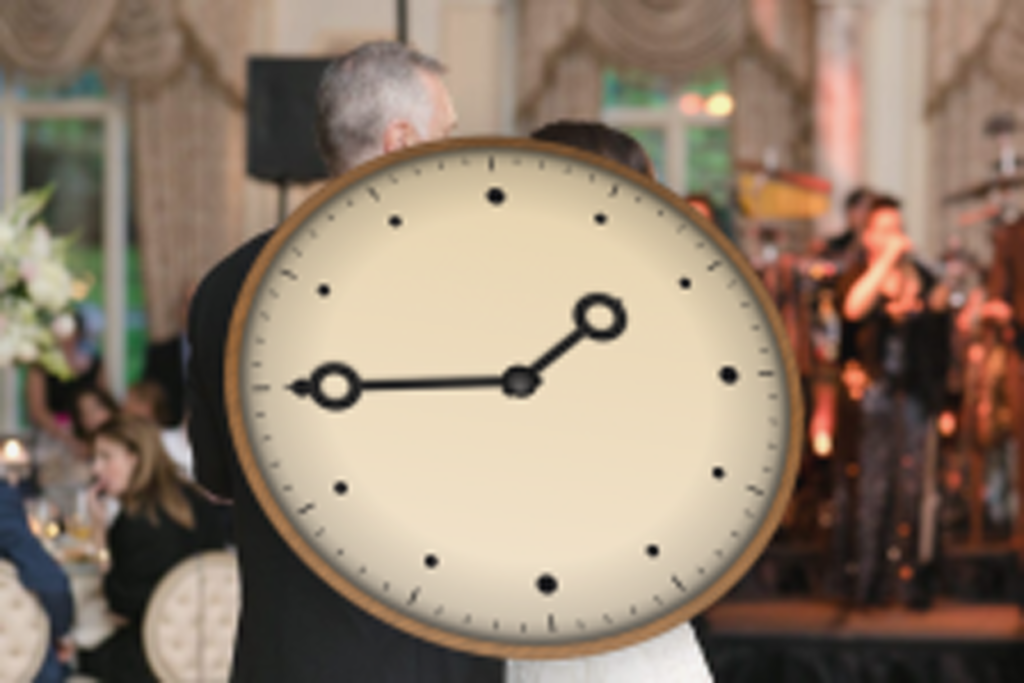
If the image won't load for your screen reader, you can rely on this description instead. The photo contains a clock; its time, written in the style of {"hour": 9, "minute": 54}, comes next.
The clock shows {"hour": 1, "minute": 45}
